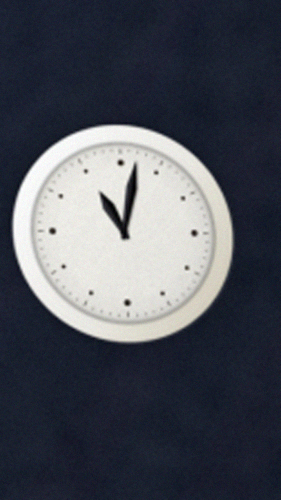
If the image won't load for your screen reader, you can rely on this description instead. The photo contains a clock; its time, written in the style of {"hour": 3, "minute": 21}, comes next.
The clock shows {"hour": 11, "minute": 2}
